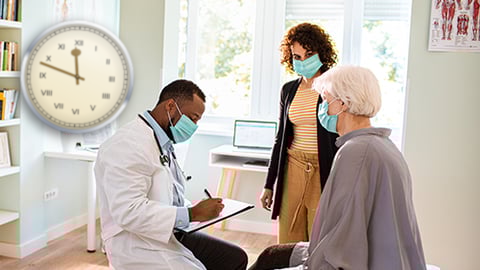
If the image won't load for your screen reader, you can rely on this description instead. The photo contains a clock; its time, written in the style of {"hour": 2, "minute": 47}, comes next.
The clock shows {"hour": 11, "minute": 48}
